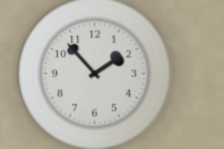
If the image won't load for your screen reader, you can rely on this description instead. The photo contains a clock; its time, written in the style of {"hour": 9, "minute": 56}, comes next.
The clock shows {"hour": 1, "minute": 53}
